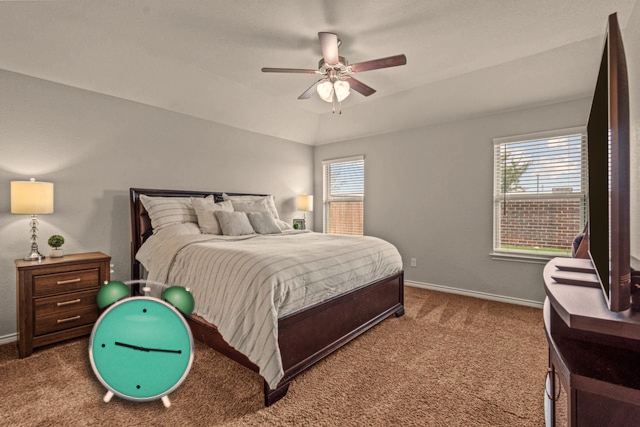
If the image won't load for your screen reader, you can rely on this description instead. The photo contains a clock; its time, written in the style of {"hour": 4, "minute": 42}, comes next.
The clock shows {"hour": 9, "minute": 15}
